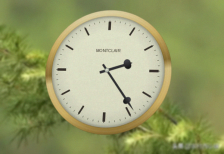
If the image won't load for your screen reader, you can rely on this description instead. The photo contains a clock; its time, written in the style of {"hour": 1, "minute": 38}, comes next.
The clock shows {"hour": 2, "minute": 24}
